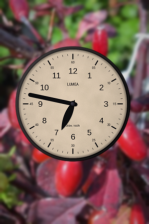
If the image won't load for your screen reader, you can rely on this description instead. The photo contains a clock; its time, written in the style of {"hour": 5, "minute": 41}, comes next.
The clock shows {"hour": 6, "minute": 47}
